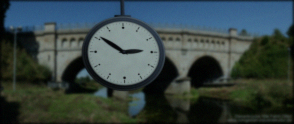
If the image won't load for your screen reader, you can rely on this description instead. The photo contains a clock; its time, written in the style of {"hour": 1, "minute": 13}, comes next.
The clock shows {"hour": 2, "minute": 51}
